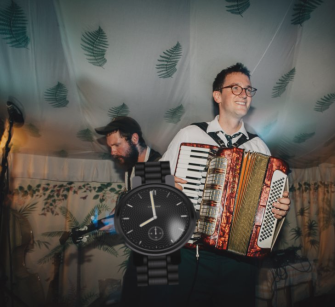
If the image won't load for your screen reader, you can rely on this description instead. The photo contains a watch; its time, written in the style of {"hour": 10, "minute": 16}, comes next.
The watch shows {"hour": 7, "minute": 59}
